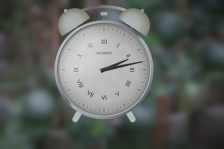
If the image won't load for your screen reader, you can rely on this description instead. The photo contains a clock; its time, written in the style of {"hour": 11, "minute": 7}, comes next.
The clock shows {"hour": 2, "minute": 13}
